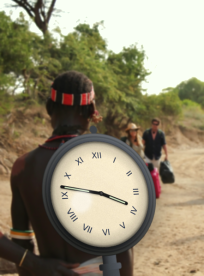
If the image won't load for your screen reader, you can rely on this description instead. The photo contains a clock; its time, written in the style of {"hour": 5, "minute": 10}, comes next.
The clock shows {"hour": 3, "minute": 47}
